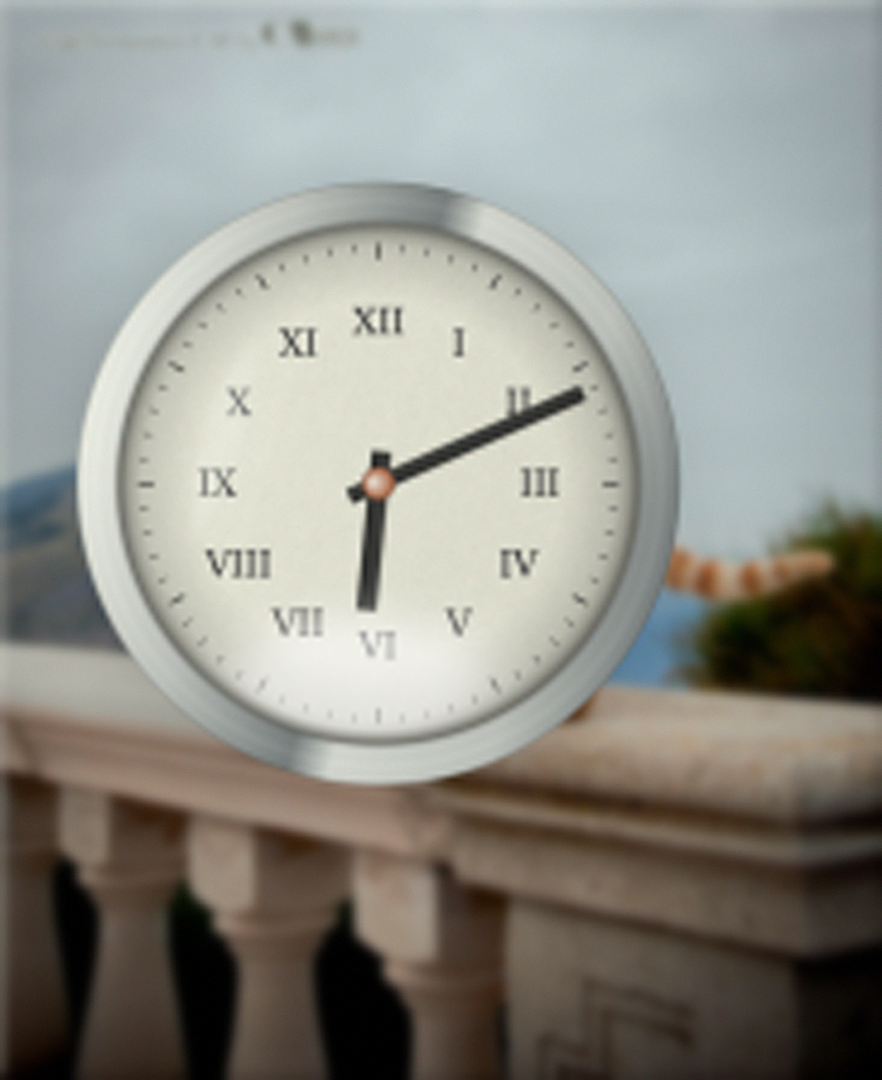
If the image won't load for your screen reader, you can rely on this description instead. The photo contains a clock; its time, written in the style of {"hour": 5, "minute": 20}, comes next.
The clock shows {"hour": 6, "minute": 11}
